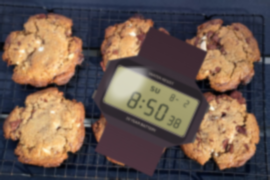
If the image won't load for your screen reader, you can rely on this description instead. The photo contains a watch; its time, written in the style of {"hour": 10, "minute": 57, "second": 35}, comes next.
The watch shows {"hour": 8, "minute": 50, "second": 38}
